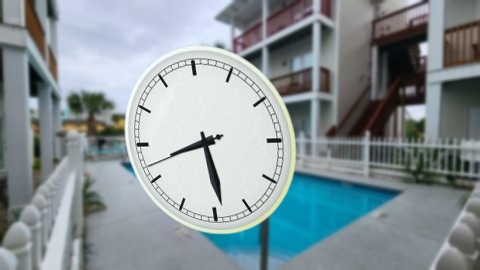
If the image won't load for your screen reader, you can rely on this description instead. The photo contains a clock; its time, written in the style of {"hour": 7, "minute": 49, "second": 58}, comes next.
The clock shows {"hour": 8, "minute": 28, "second": 42}
